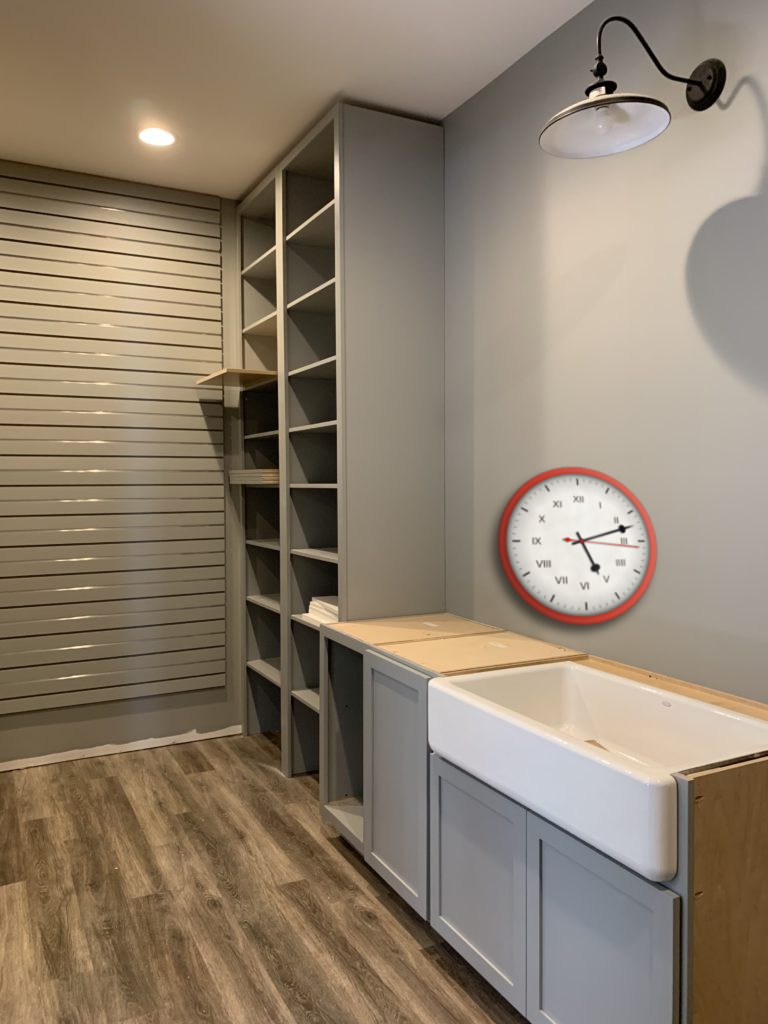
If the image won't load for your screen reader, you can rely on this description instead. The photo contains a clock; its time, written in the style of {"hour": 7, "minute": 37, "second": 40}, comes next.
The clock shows {"hour": 5, "minute": 12, "second": 16}
